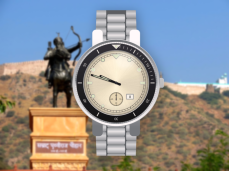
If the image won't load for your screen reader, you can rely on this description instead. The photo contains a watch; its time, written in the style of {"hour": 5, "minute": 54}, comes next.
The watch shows {"hour": 9, "minute": 48}
